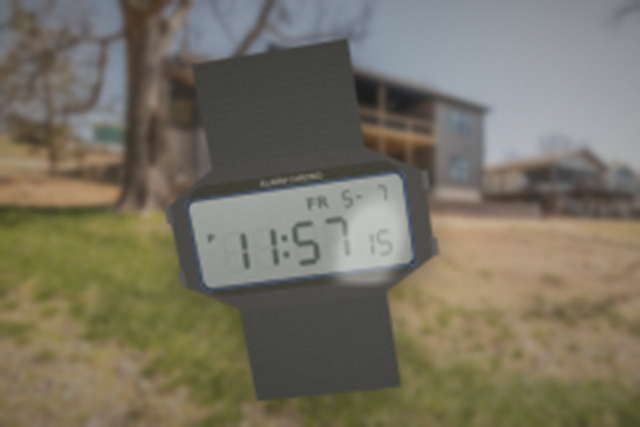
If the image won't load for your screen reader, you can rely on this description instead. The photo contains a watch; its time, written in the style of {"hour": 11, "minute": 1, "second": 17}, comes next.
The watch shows {"hour": 11, "minute": 57, "second": 15}
